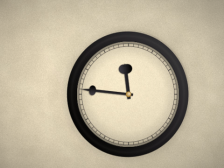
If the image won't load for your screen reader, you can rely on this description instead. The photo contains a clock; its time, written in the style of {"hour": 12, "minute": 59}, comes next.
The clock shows {"hour": 11, "minute": 46}
